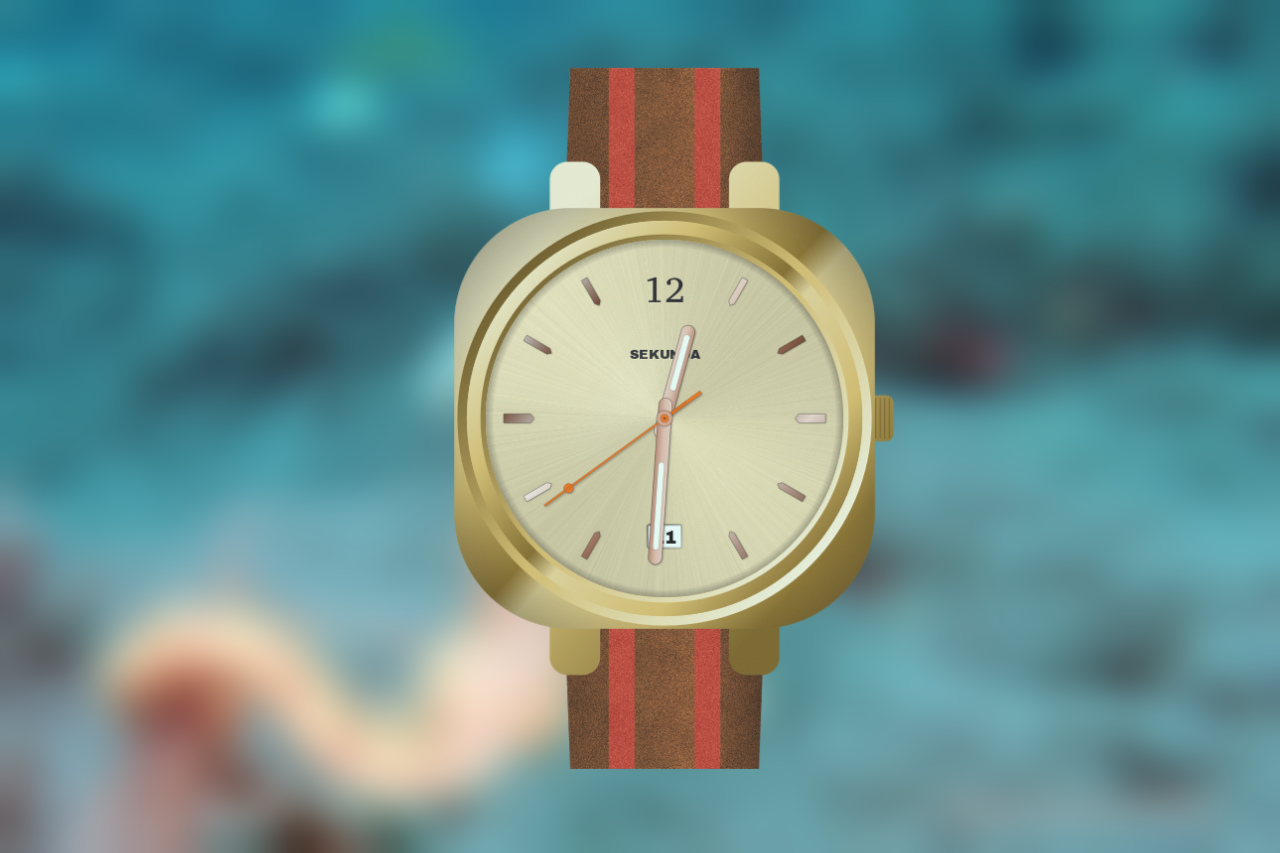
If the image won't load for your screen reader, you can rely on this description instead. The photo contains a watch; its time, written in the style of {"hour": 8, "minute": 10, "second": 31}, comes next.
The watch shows {"hour": 12, "minute": 30, "second": 39}
